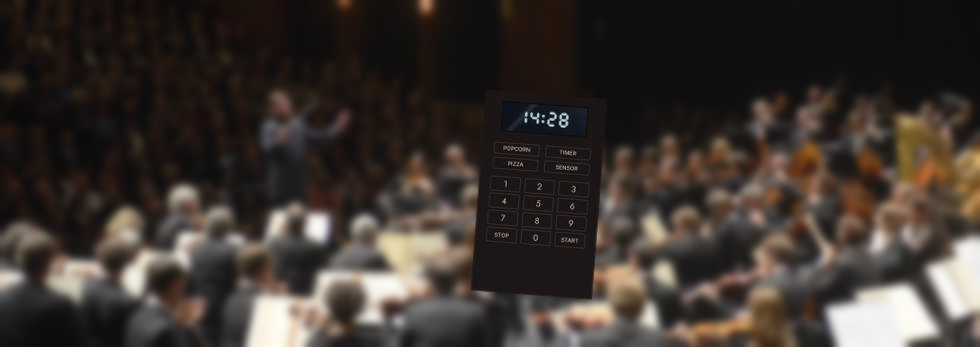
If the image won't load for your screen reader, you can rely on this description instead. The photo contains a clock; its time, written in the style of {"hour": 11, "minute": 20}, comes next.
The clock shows {"hour": 14, "minute": 28}
